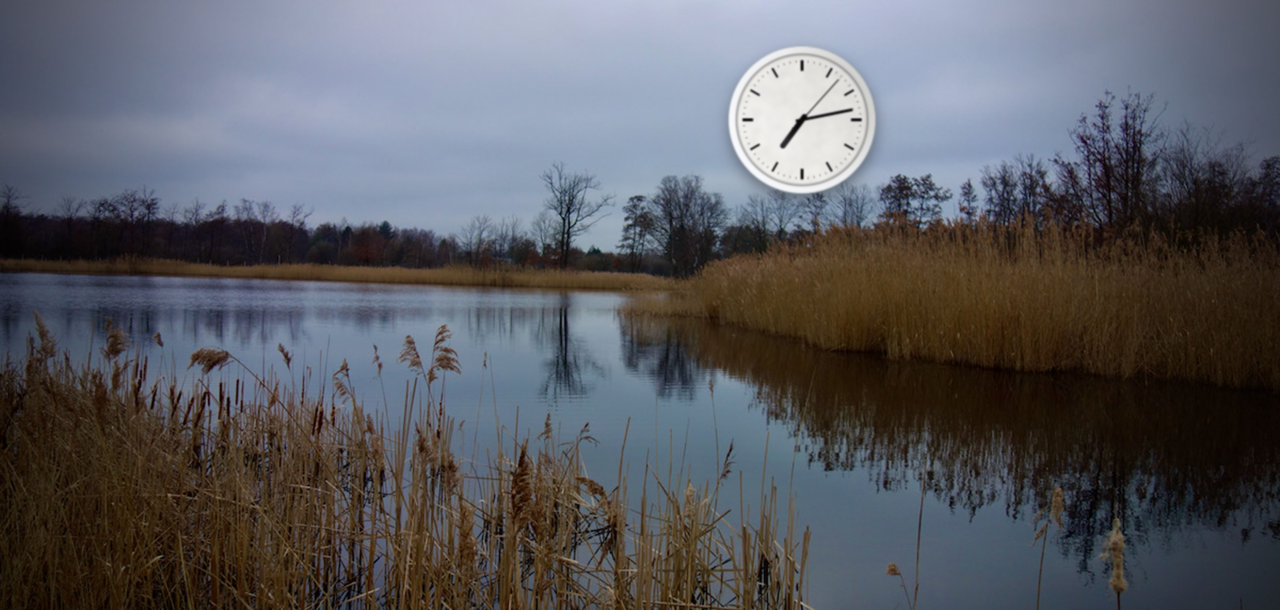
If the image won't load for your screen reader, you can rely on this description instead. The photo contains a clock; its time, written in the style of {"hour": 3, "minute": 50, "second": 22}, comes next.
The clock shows {"hour": 7, "minute": 13, "second": 7}
